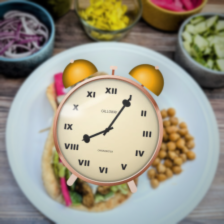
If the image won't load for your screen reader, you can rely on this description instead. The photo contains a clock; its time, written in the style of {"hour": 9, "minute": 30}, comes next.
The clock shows {"hour": 8, "minute": 5}
